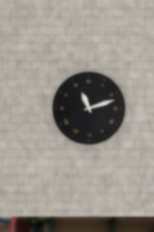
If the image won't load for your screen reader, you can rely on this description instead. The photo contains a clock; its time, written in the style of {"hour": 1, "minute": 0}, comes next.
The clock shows {"hour": 11, "minute": 12}
